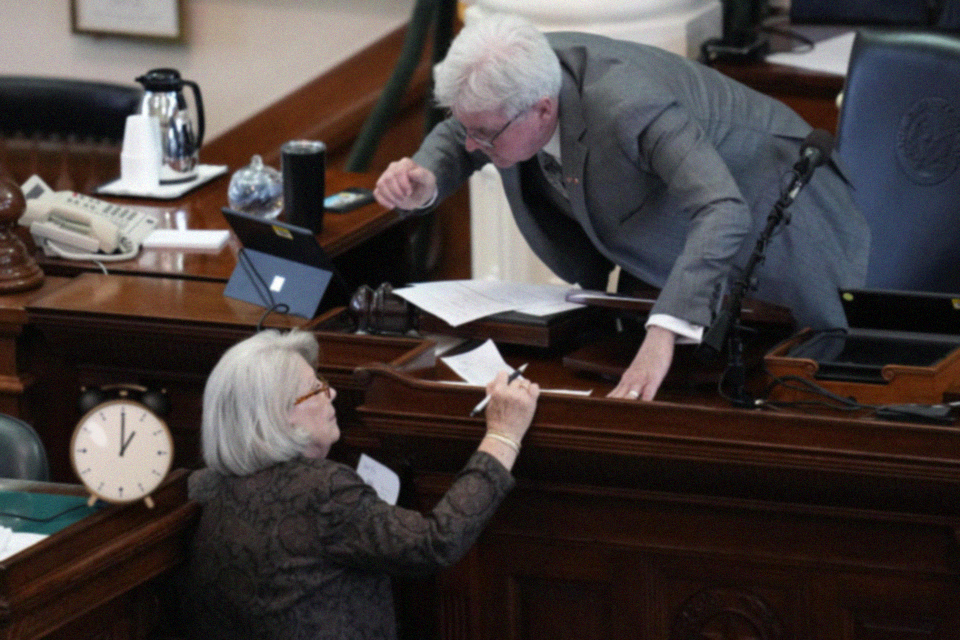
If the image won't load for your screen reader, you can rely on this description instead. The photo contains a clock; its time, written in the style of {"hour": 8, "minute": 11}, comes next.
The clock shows {"hour": 1, "minute": 0}
